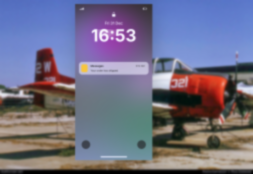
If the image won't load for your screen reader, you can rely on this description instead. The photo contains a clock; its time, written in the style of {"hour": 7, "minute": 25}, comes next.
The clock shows {"hour": 16, "minute": 53}
